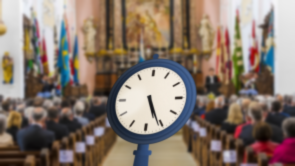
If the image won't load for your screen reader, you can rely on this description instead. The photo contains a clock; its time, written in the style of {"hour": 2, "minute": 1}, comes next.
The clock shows {"hour": 5, "minute": 26}
